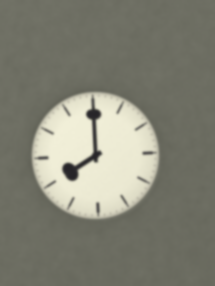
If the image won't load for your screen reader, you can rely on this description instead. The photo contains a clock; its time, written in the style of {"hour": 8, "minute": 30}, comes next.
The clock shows {"hour": 8, "minute": 0}
